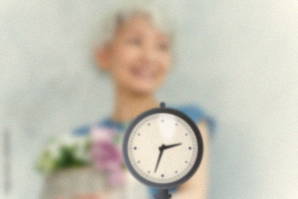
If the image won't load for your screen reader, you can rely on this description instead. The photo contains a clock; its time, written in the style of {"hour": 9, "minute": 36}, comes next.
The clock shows {"hour": 2, "minute": 33}
